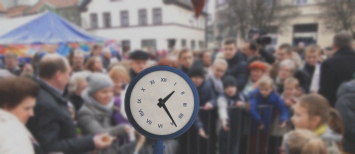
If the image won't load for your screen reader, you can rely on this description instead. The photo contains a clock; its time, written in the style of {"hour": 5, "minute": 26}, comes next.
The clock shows {"hour": 1, "minute": 24}
